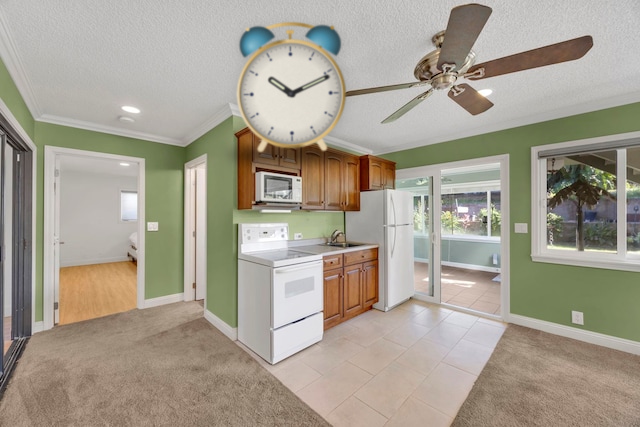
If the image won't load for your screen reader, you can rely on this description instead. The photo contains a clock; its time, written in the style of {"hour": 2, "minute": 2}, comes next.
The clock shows {"hour": 10, "minute": 11}
